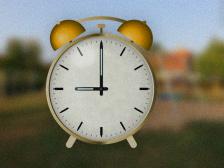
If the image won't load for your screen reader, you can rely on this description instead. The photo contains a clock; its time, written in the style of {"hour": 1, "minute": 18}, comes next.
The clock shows {"hour": 9, "minute": 0}
